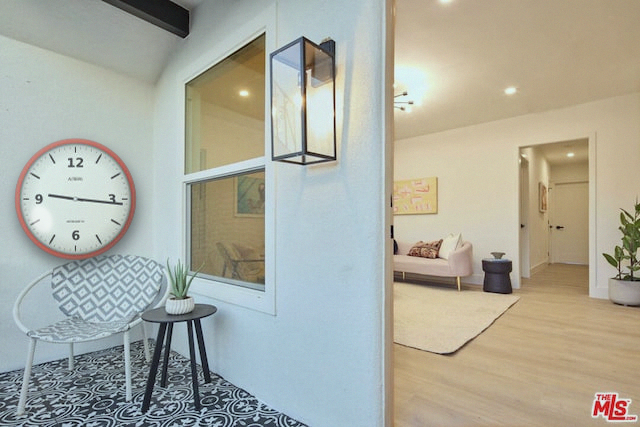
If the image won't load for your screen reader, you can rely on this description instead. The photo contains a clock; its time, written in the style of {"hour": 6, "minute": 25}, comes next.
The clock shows {"hour": 9, "minute": 16}
